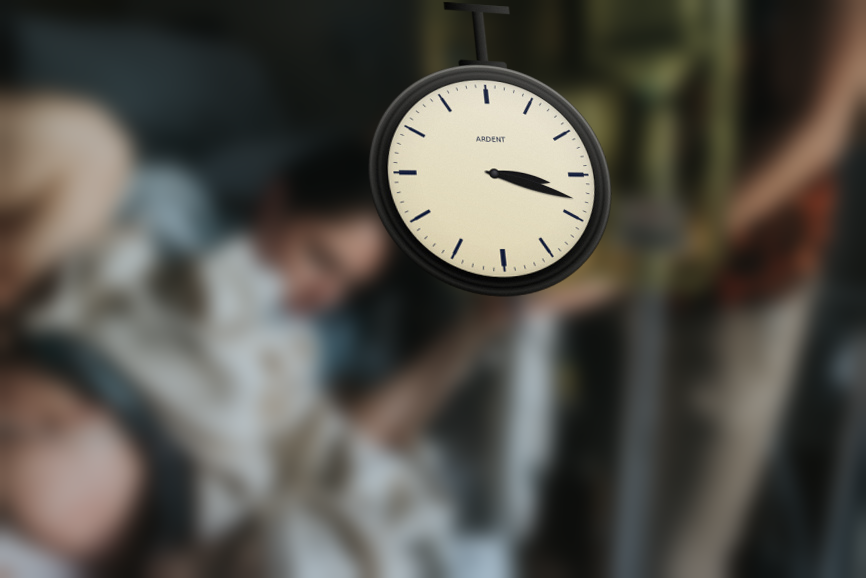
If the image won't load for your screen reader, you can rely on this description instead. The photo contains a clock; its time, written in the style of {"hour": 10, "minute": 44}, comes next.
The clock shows {"hour": 3, "minute": 18}
